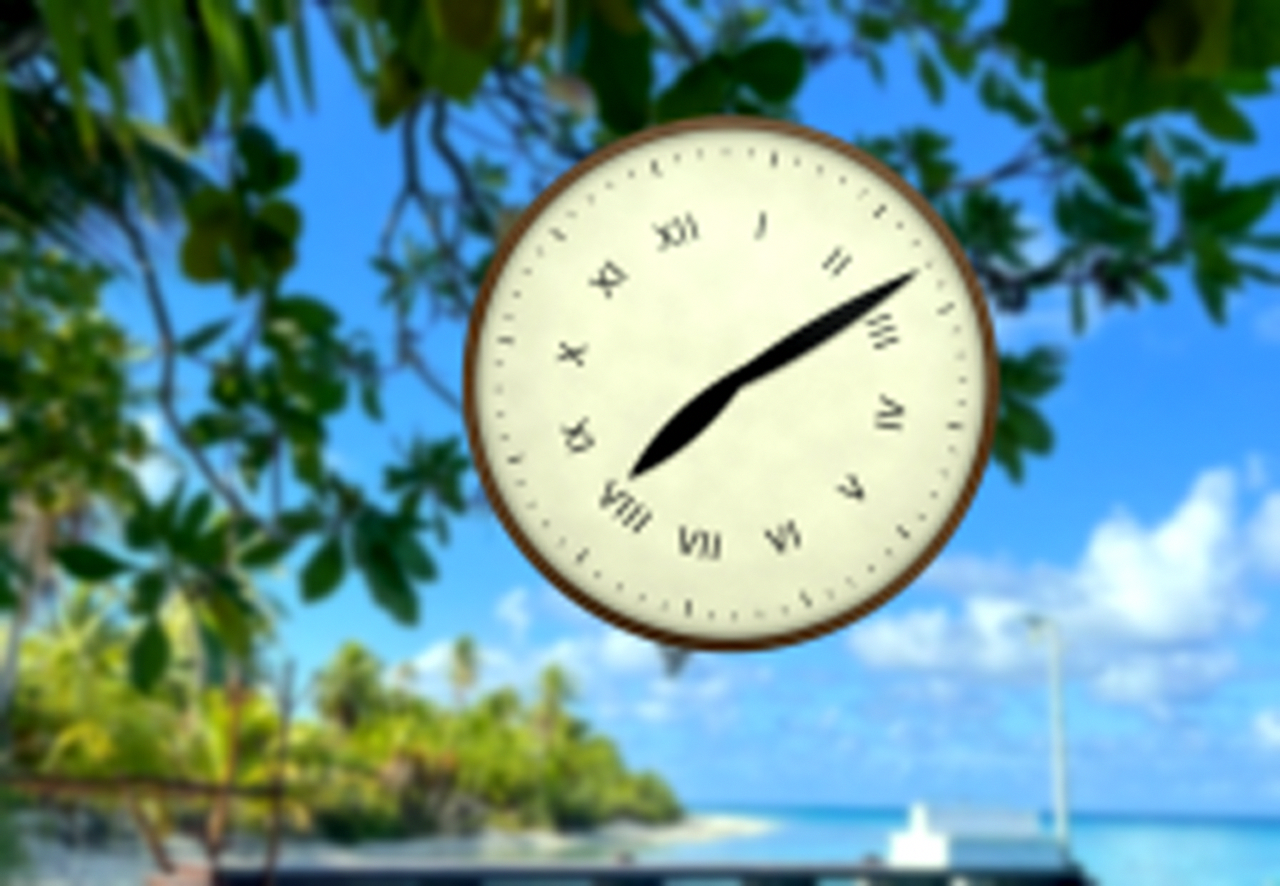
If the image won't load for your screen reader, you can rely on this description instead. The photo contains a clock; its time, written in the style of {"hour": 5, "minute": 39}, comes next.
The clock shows {"hour": 8, "minute": 13}
